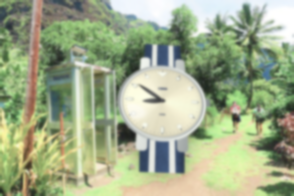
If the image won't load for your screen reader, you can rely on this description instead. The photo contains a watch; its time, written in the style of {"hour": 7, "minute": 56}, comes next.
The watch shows {"hour": 8, "minute": 51}
